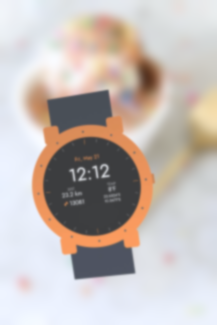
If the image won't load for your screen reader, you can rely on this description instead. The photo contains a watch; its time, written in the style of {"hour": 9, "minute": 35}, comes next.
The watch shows {"hour": 12, "minute": 12}
